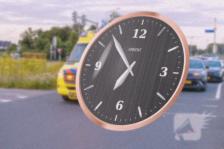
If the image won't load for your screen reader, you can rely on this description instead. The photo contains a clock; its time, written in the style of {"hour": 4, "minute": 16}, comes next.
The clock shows {"hour": 6, "minute": 53}
